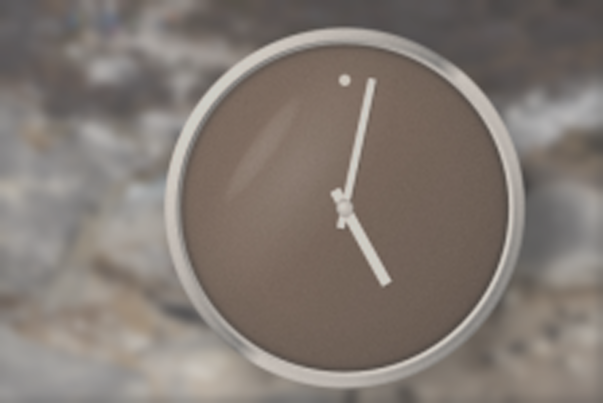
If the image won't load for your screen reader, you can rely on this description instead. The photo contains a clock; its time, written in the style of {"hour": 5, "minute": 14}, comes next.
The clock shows {"hour": 5, "minute": 2}
